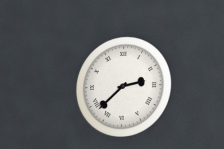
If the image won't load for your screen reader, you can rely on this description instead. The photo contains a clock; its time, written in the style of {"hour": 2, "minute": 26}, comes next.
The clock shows {"hour": 2, "minute": 38}
